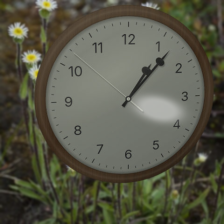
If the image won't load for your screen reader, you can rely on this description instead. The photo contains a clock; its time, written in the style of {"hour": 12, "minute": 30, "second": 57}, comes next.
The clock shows {"hour": 1, "minute": 6, "second": 52}
